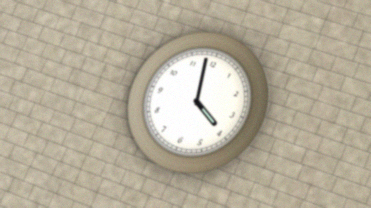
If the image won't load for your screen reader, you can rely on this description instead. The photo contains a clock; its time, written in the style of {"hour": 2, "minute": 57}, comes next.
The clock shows {"hour": 3, "minute": 58}
